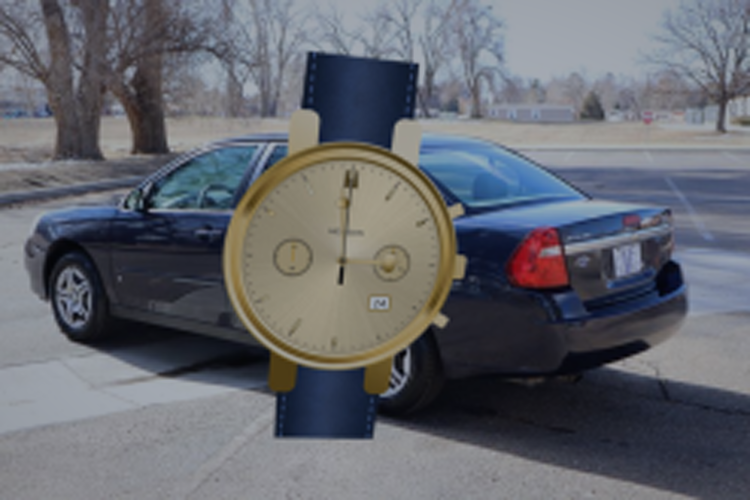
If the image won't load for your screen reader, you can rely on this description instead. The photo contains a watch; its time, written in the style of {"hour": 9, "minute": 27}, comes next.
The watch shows {"hour": 2, "minute": 59}
